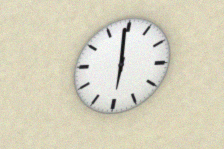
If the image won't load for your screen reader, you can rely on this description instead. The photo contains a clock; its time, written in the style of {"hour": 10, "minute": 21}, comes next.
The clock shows {"hour": 5, "minute": 59}
